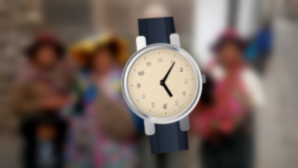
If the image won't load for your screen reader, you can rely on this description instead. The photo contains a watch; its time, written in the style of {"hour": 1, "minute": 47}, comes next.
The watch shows {"hour": 5, "minute": 6}
